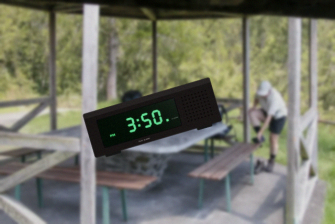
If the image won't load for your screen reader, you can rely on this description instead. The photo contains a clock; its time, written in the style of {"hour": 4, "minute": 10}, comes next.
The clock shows {"hour": 3, "minute": 50}
